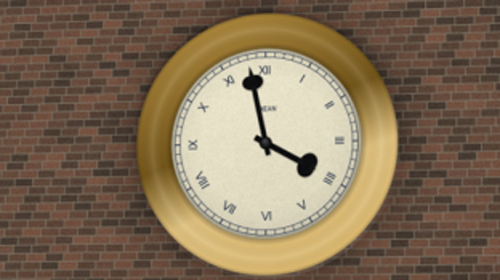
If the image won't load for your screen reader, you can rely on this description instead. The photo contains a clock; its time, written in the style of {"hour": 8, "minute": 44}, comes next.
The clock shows {"hour": 3, "minute": 58}
